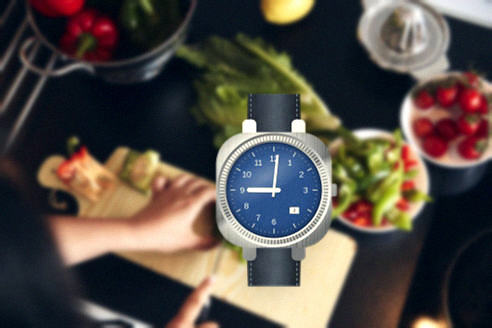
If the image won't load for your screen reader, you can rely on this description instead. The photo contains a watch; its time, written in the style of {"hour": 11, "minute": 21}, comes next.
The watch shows {"hour": 9, "minute": 1}
